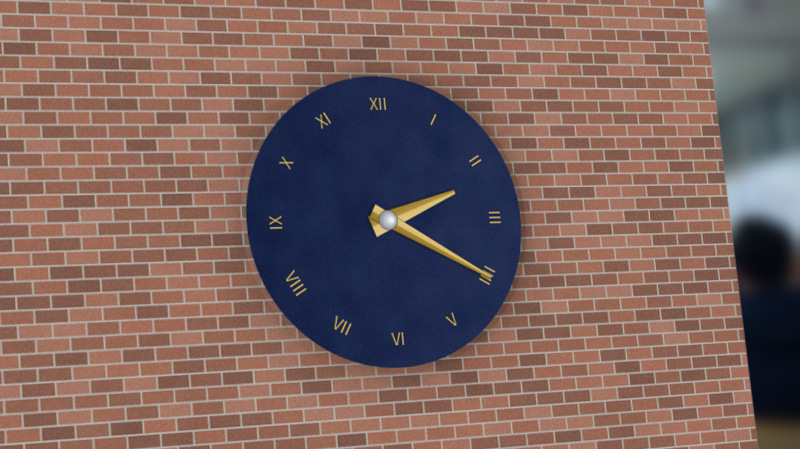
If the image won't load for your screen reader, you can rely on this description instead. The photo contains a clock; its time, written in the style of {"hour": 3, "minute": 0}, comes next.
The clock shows {"hour": 2, "minute": 20}
